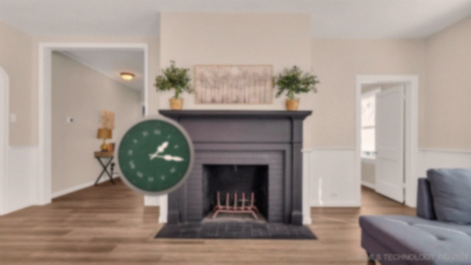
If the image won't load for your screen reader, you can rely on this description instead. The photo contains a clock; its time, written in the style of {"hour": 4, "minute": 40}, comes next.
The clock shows {"hour": 1, "minute": 15}
